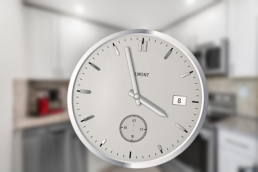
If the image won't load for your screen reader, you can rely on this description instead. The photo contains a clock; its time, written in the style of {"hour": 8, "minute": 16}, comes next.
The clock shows {"hour": 3, "minute": 57}
